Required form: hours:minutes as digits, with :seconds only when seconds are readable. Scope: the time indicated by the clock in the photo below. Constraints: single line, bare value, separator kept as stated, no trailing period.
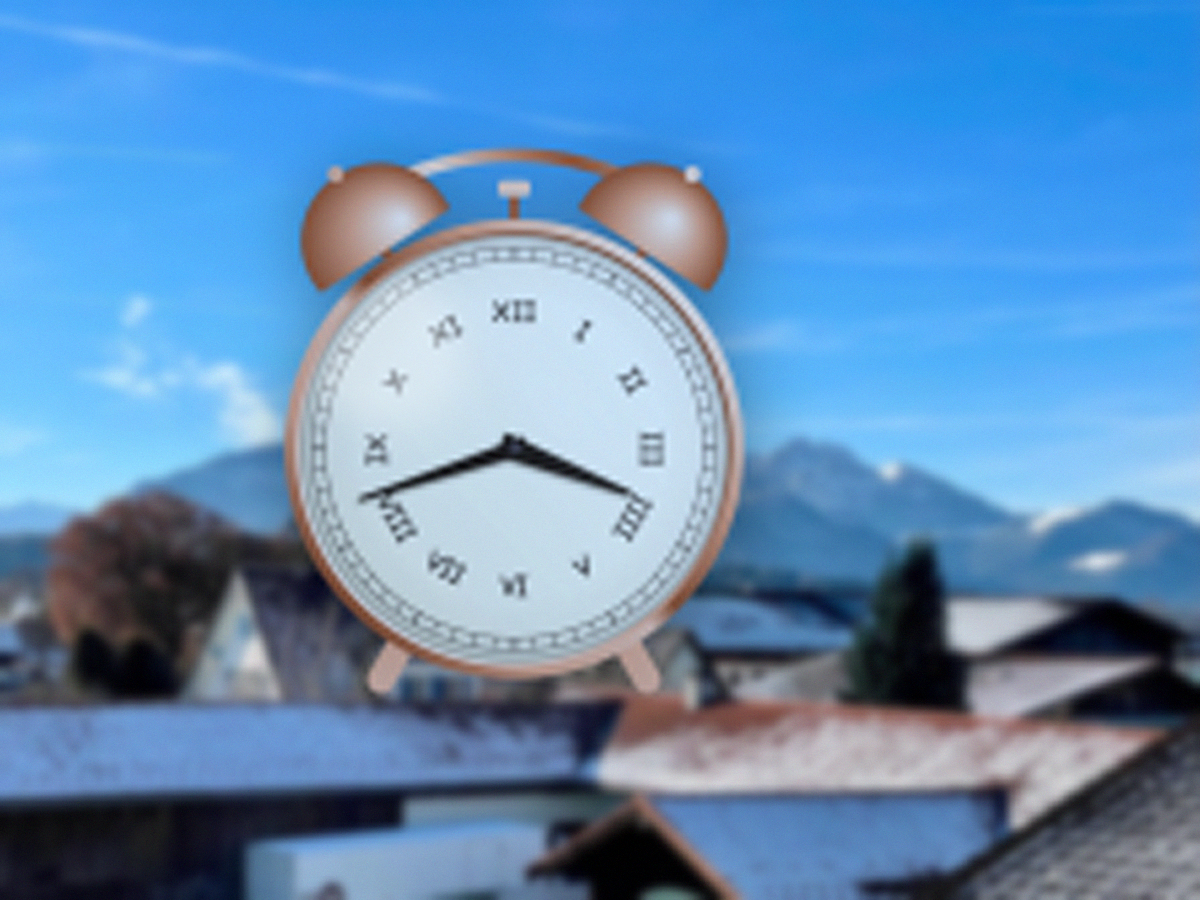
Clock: 3:42
